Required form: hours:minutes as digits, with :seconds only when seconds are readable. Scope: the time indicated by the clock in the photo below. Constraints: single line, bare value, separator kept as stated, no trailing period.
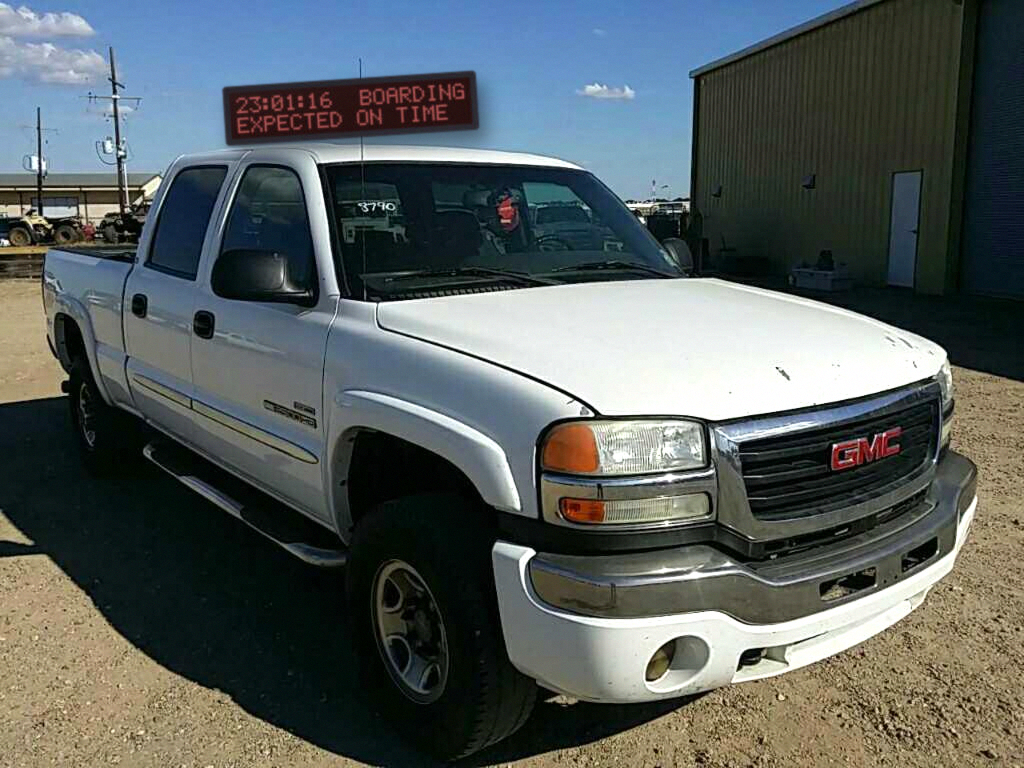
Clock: 23:01:16
